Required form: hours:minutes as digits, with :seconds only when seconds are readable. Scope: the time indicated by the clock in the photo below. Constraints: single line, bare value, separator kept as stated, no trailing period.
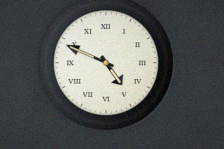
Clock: 4:49
